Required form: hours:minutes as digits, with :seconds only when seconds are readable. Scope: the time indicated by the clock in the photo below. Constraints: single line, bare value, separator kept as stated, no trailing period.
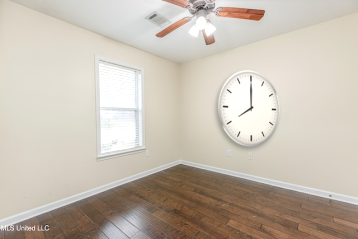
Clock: 8:00
